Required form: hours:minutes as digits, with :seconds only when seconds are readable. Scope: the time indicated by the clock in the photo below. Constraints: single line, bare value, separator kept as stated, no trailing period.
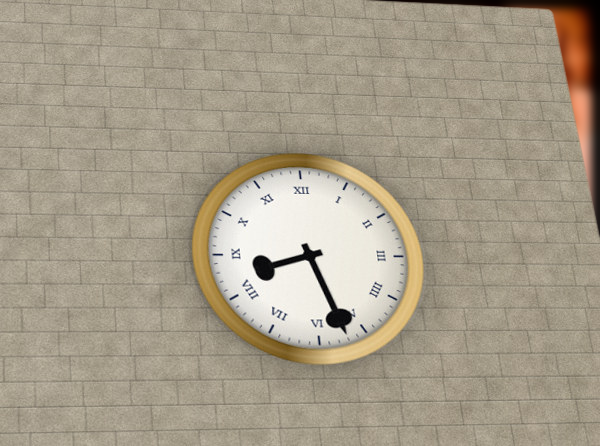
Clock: 8:27
